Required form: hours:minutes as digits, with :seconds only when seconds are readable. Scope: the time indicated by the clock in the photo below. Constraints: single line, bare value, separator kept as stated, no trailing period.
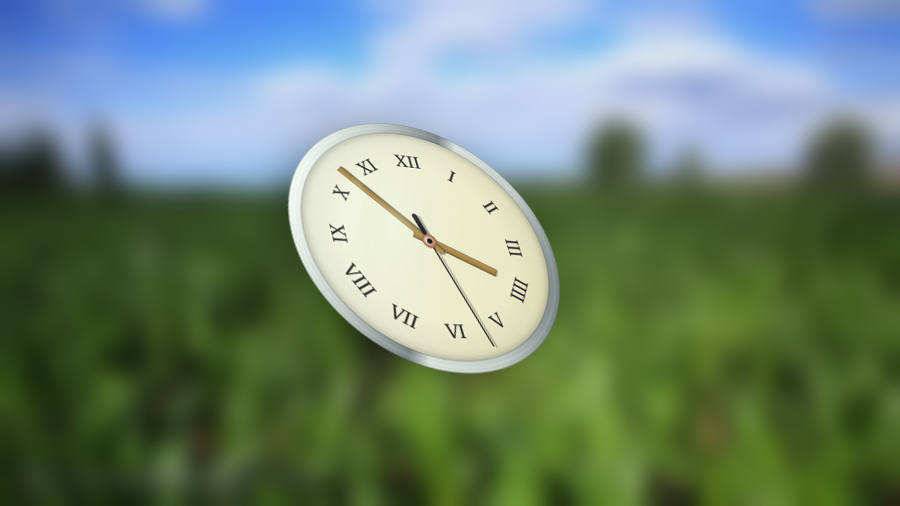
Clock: 3:52:27
